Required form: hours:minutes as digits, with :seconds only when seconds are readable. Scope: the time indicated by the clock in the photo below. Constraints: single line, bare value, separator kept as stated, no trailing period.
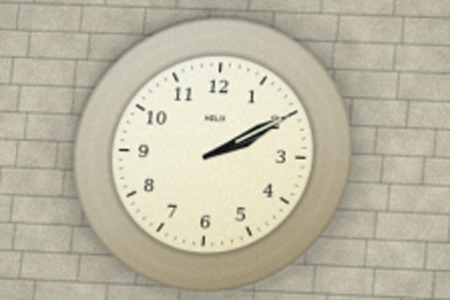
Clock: 2:10
